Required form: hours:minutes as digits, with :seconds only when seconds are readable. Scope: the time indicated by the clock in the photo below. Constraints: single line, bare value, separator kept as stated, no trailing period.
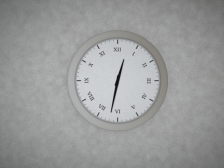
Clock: 12:32
